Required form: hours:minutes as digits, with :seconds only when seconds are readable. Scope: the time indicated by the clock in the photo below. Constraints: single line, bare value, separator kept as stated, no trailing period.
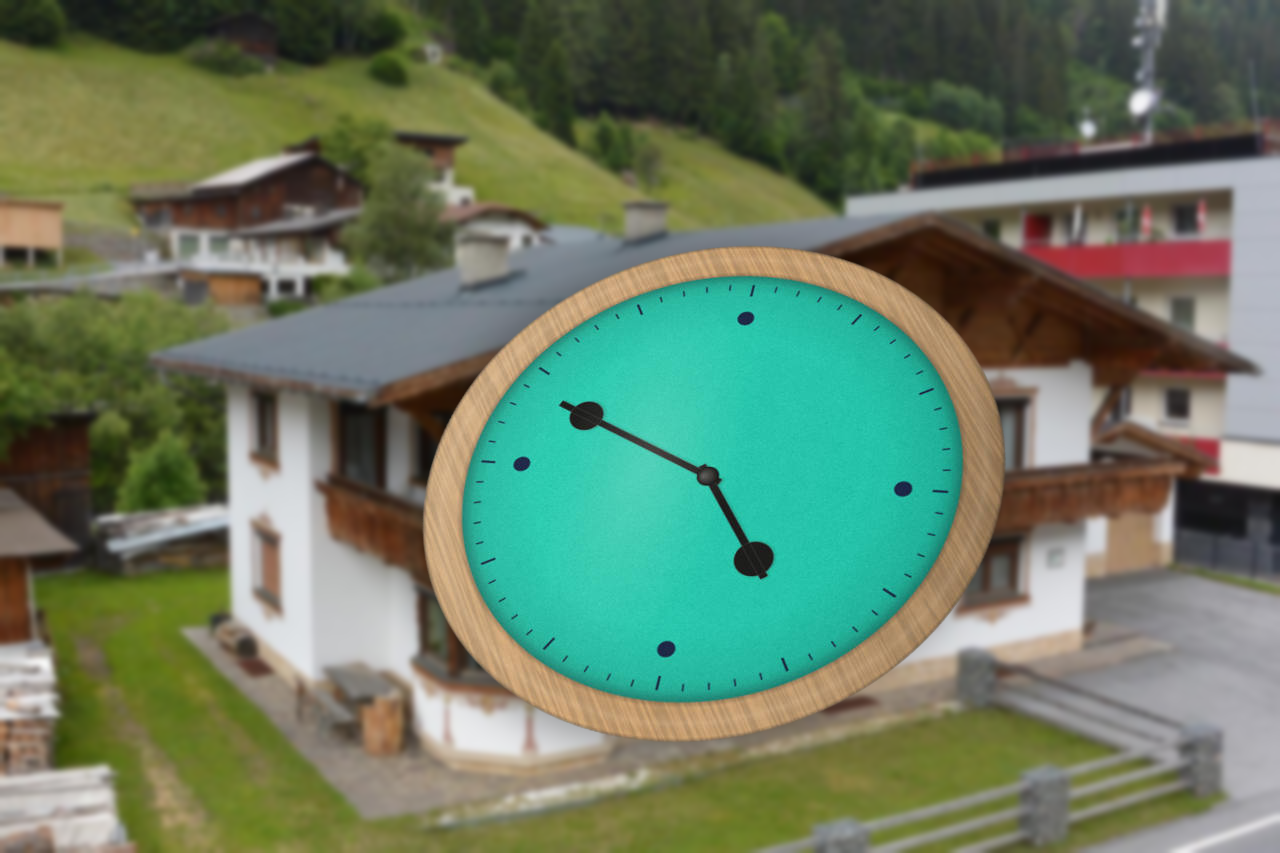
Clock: 4:49
